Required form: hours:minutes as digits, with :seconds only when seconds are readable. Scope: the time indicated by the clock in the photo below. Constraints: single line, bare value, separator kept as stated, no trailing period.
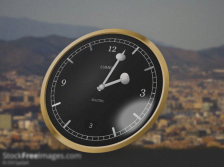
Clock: 2:03
